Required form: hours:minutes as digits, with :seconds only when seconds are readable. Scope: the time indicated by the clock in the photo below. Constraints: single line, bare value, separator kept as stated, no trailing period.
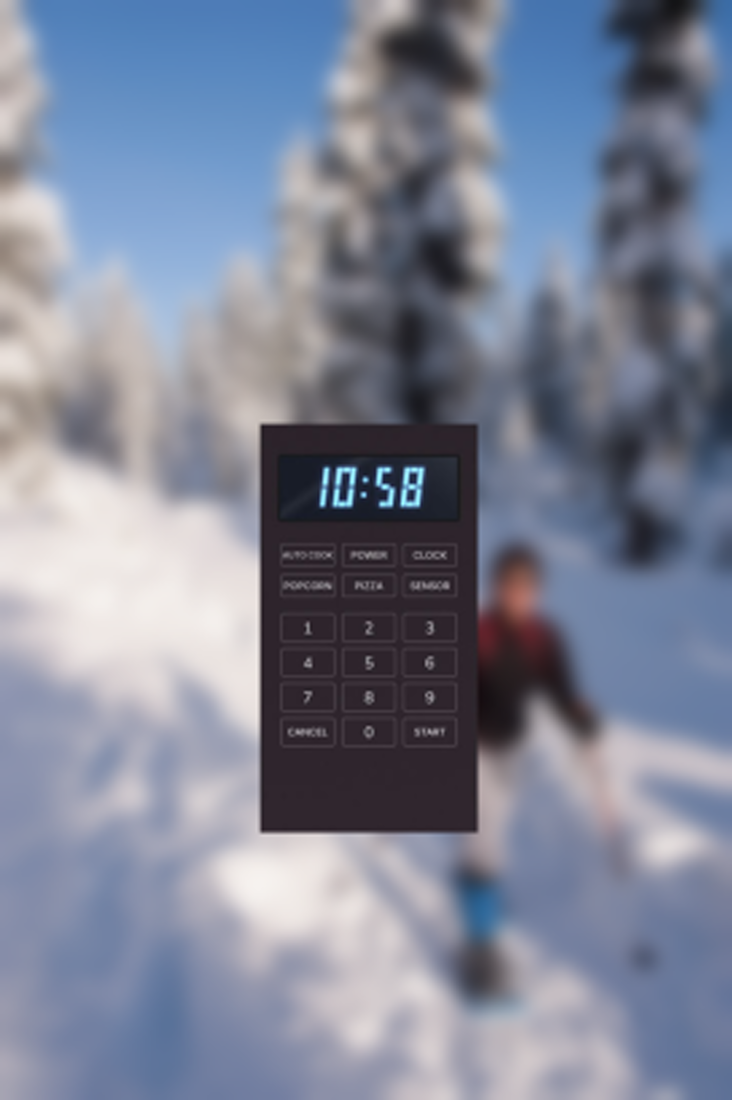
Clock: 10:58
